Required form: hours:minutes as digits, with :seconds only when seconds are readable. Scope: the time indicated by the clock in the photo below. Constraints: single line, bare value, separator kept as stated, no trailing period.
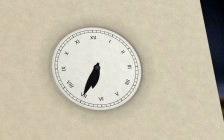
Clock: 6:35
